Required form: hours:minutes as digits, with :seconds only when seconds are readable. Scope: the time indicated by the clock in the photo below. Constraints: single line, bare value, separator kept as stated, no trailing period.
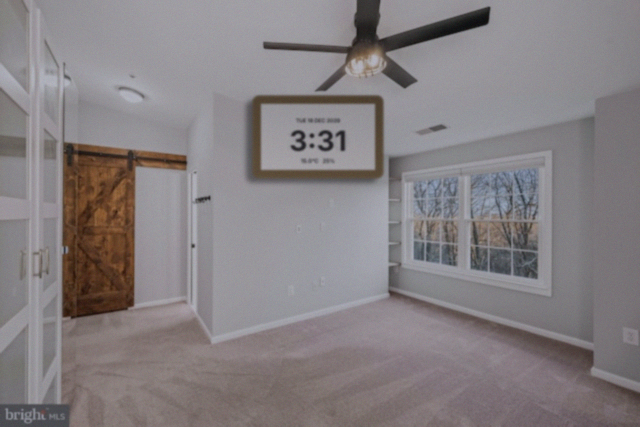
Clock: 3:31
